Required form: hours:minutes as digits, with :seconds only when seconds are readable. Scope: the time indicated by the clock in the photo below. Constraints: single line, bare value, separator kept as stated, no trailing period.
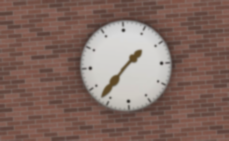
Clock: 1:37
